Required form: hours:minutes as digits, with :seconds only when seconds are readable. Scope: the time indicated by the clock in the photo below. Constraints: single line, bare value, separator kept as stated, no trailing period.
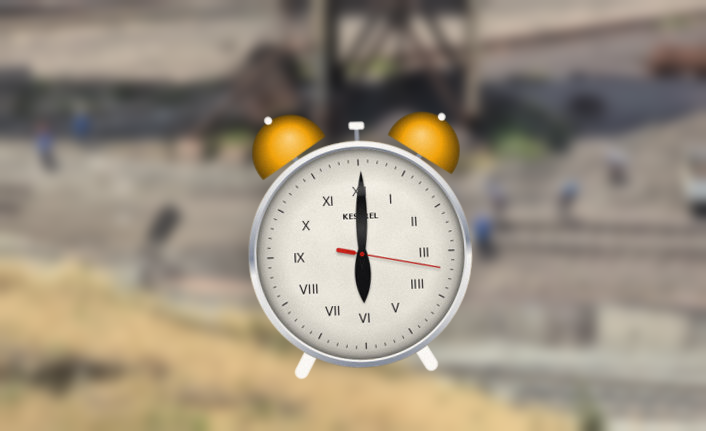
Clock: 6:00:17
